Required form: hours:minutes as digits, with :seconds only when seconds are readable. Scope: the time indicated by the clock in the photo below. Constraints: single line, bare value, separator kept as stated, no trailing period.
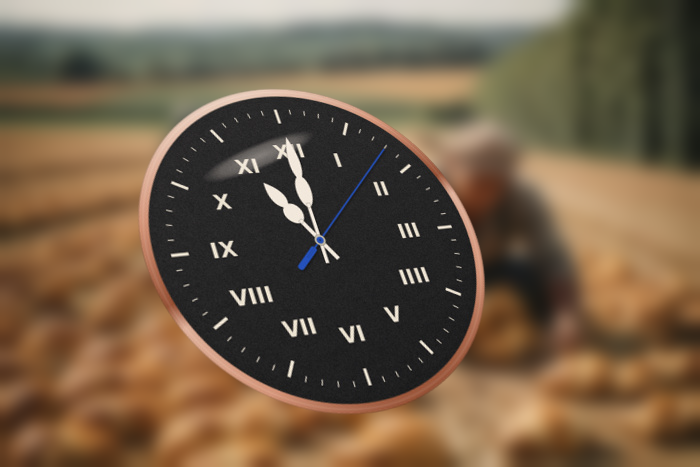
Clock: 11:00:08
